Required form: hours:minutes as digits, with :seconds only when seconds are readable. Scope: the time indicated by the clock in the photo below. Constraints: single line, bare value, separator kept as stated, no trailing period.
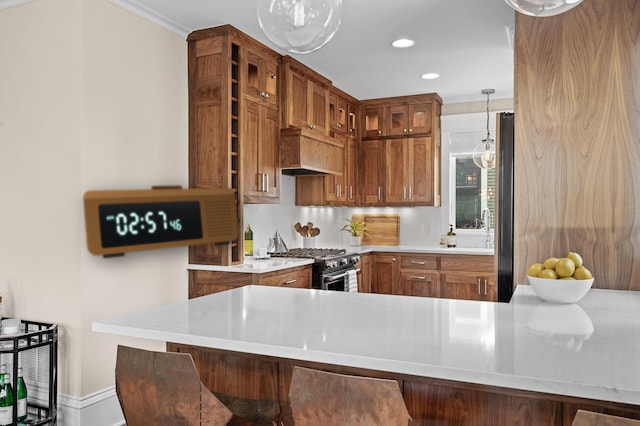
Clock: 2:57:46
